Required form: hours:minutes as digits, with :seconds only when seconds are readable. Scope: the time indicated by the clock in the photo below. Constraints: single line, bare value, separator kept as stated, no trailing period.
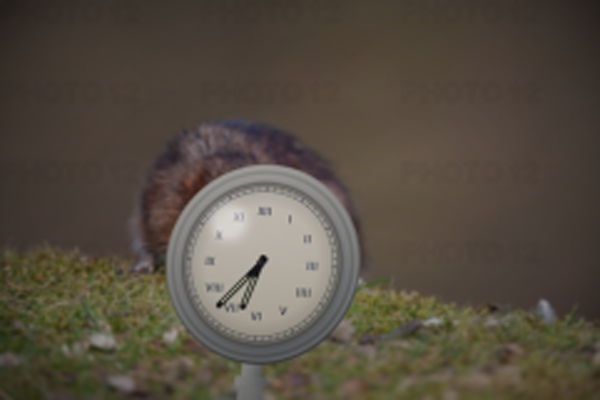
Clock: 6:37
